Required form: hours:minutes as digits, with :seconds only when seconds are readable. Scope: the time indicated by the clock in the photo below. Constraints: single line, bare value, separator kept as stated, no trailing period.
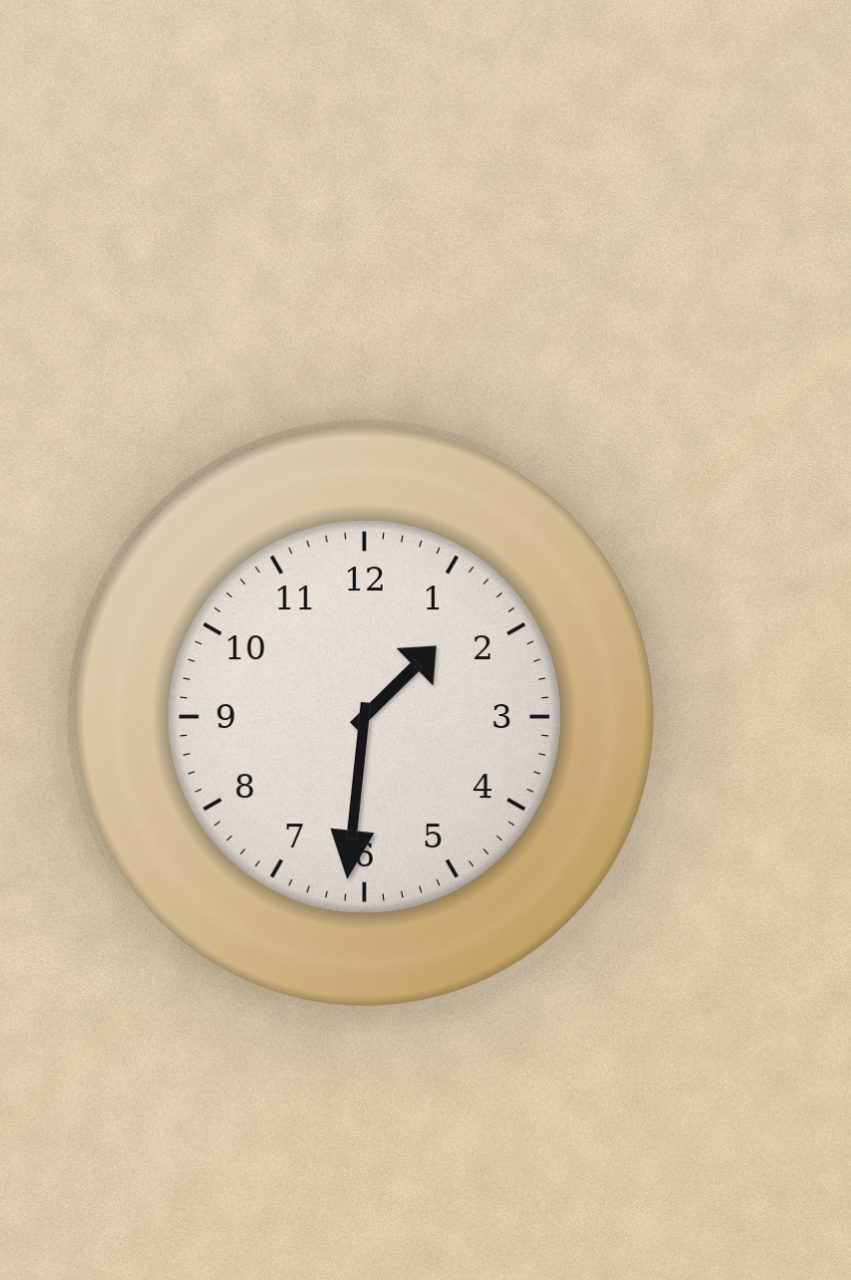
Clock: 1:31
